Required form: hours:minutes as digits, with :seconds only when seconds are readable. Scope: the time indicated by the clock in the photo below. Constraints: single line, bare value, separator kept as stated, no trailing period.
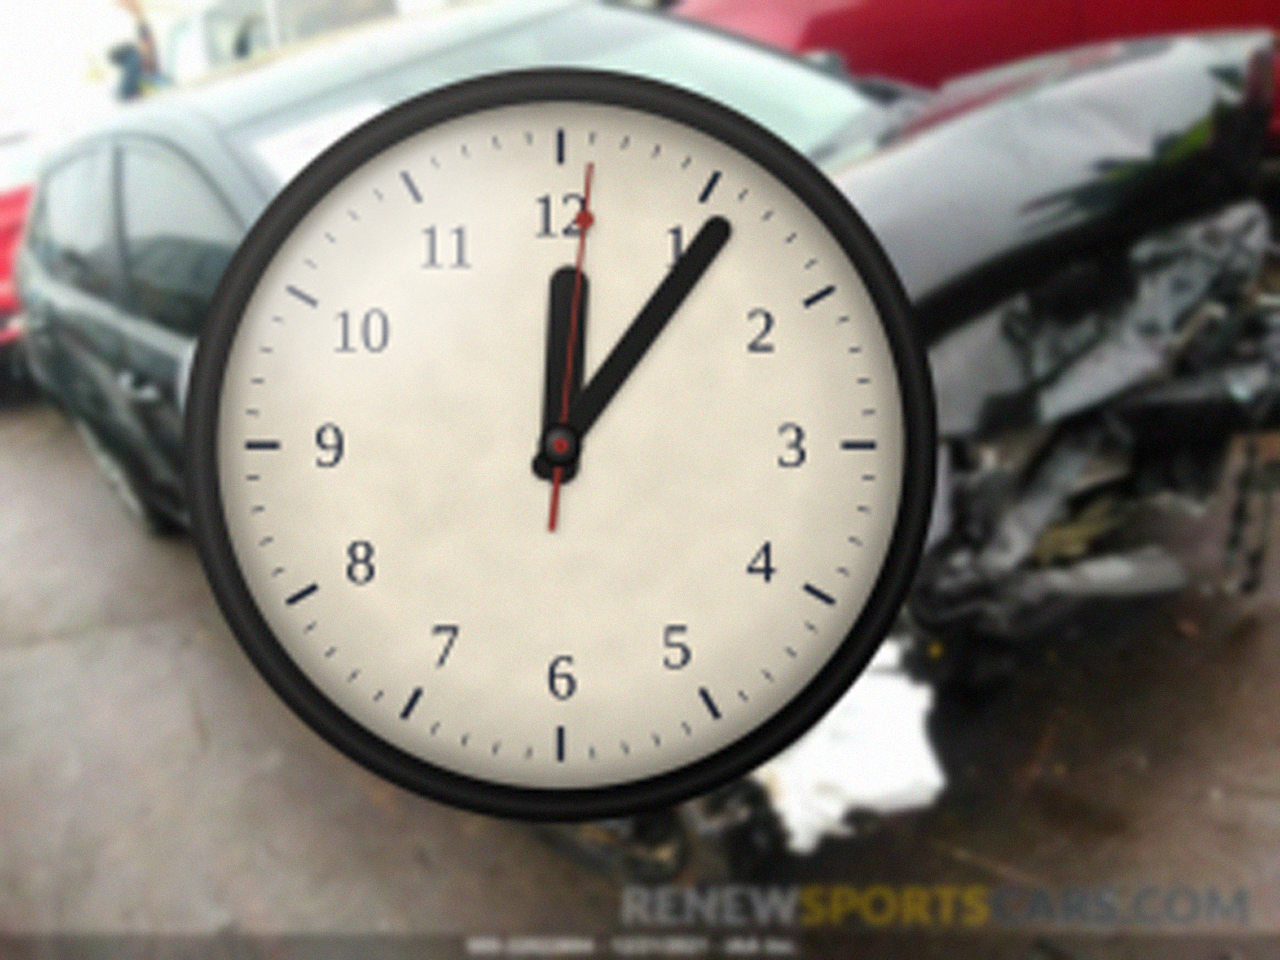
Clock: 12:06:01
